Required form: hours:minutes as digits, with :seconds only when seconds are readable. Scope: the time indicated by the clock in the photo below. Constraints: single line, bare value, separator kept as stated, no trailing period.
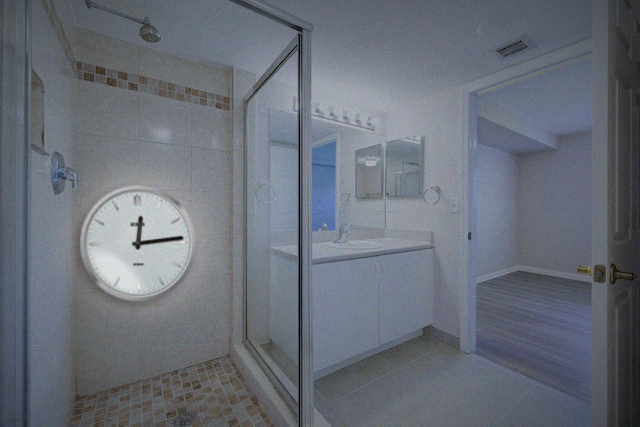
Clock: 12:14
